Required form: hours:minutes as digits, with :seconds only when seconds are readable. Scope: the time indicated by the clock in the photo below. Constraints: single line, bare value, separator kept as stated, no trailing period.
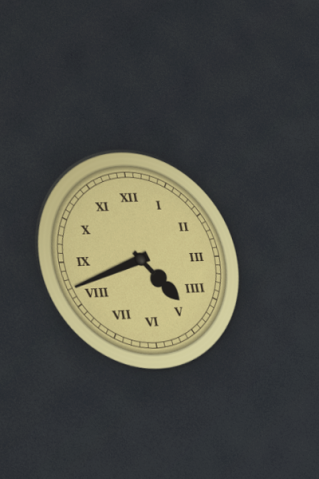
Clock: 4:42
